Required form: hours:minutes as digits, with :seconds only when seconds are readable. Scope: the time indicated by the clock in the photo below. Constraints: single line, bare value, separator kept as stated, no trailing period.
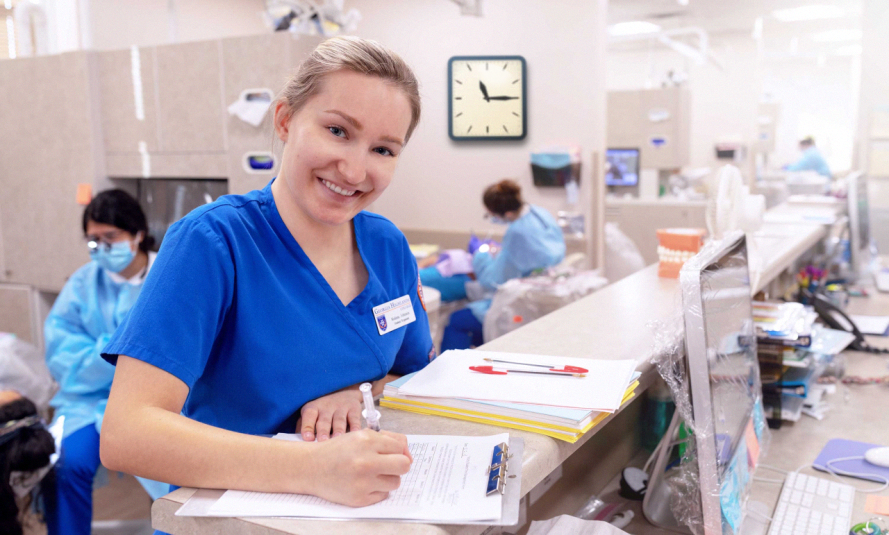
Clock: 11:15
